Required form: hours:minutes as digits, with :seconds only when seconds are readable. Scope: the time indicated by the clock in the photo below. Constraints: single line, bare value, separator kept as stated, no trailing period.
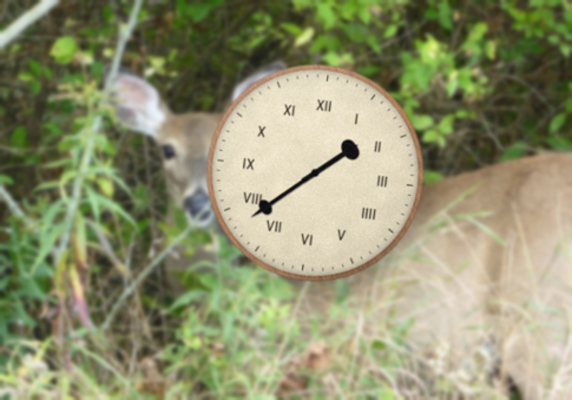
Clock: 1:38
